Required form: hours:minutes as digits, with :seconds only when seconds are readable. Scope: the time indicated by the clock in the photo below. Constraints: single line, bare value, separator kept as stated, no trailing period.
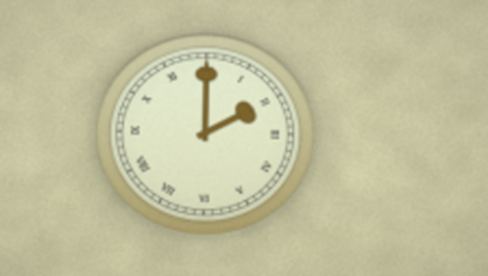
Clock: 2:00
